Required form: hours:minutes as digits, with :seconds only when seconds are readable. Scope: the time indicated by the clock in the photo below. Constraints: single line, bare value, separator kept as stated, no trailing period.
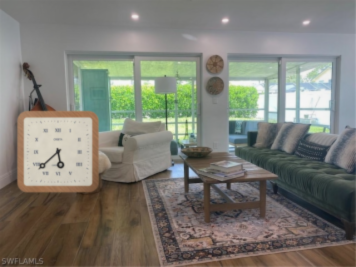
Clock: 5:38
